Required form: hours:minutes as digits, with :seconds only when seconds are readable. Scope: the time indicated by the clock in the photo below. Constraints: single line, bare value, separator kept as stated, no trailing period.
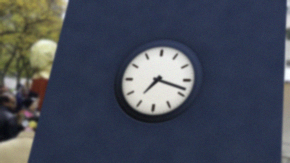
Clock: 7:18
